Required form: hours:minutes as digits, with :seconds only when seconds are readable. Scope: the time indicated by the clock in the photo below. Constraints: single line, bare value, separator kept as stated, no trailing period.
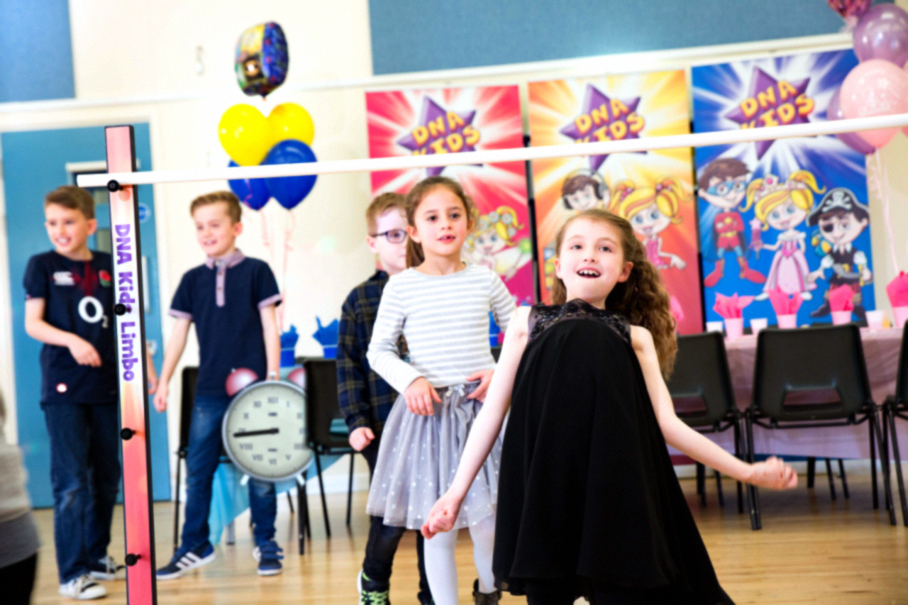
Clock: 8:44
